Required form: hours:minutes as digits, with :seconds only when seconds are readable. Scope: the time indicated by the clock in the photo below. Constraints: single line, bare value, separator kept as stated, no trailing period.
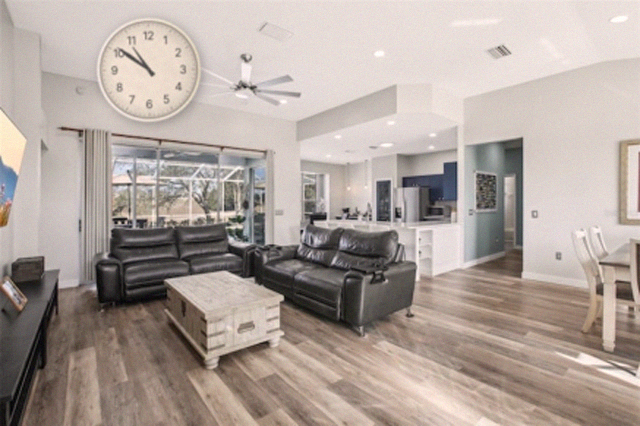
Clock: 10:51
